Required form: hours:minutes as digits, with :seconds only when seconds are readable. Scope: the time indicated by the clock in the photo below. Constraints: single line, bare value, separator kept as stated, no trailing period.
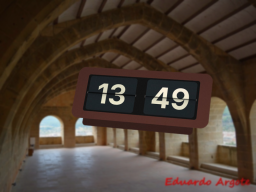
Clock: 13:49
